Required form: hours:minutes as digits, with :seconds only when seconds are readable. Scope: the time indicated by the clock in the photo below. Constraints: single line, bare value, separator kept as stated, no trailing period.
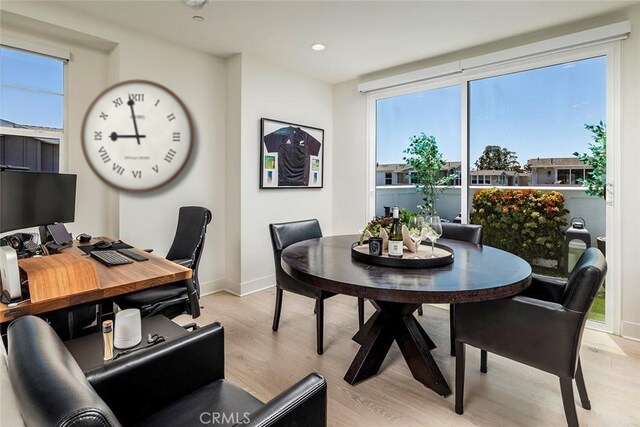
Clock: 8:58
